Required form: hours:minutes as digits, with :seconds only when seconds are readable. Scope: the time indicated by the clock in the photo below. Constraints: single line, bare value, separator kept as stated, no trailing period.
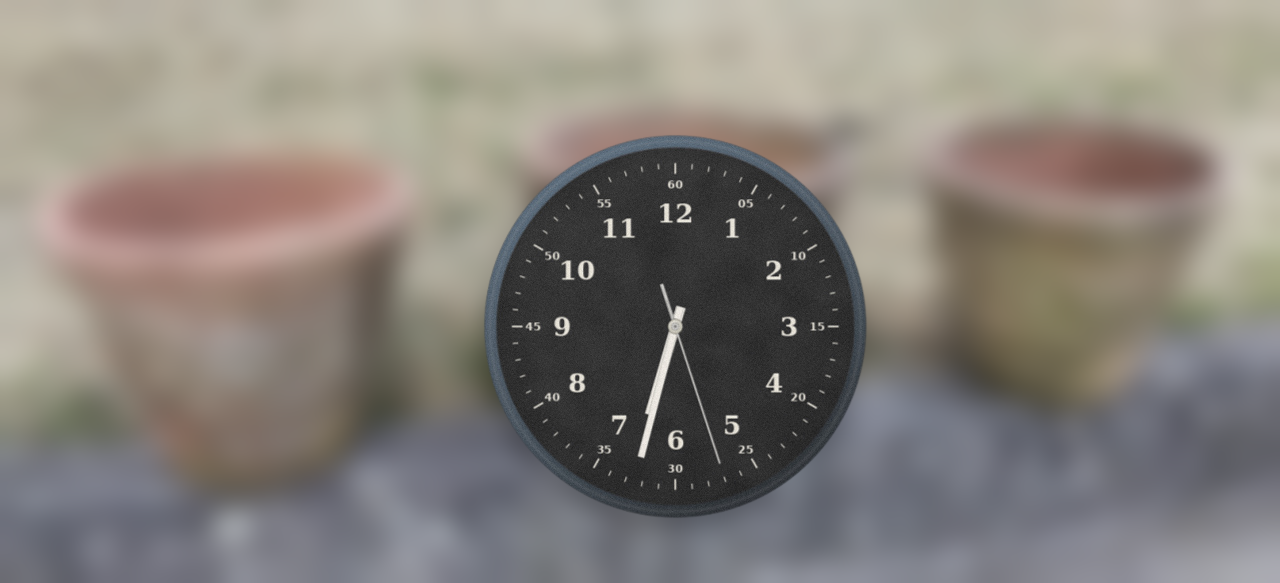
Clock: 6:32:27
